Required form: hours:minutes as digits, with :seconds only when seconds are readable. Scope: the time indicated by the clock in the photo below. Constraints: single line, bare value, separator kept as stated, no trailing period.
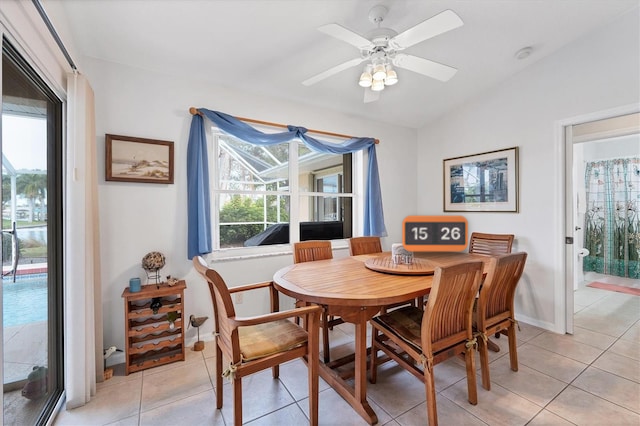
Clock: 15:26
